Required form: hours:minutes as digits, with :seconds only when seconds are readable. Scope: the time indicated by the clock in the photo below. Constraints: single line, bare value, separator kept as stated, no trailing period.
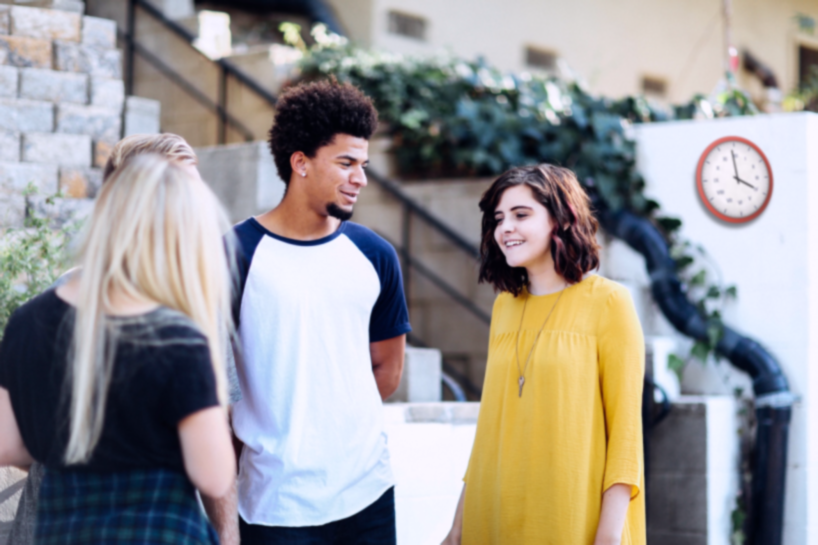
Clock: 3:59
